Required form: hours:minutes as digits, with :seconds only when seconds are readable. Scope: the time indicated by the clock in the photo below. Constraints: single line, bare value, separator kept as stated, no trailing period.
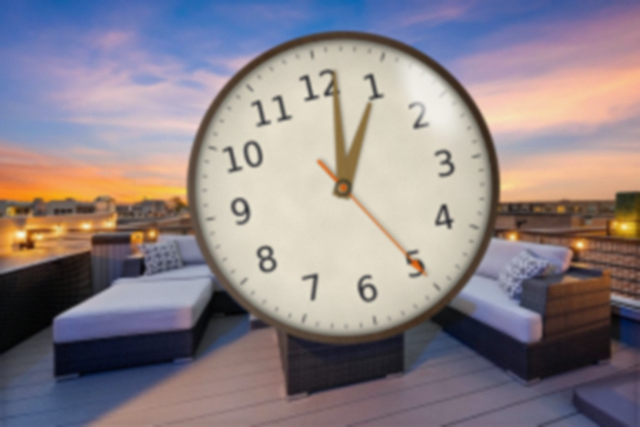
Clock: 1:01:25
